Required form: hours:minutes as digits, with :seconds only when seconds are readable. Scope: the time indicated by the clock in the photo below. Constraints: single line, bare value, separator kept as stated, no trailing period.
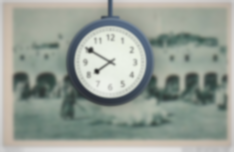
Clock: 7:50
